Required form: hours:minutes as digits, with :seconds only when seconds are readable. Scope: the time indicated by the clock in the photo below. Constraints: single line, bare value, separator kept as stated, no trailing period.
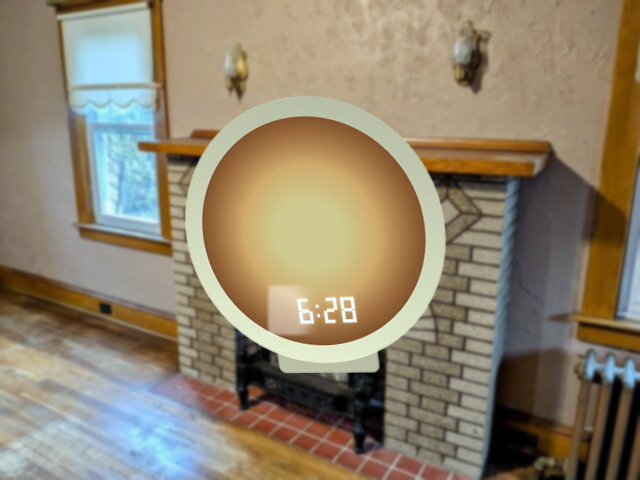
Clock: 6:28
